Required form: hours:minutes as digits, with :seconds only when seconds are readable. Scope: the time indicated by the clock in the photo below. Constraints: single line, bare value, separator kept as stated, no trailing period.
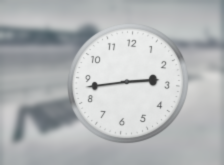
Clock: 2:43
